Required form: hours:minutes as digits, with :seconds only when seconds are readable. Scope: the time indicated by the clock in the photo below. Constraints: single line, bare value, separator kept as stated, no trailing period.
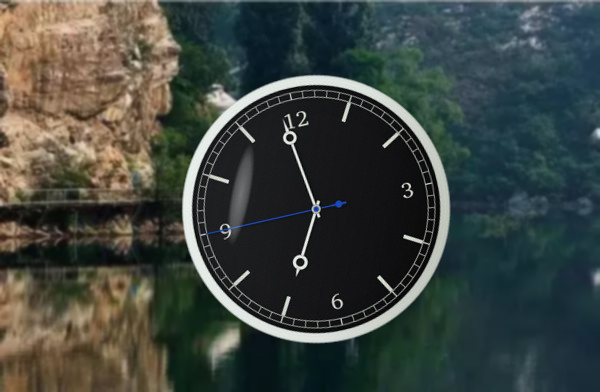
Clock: 6:58:45
